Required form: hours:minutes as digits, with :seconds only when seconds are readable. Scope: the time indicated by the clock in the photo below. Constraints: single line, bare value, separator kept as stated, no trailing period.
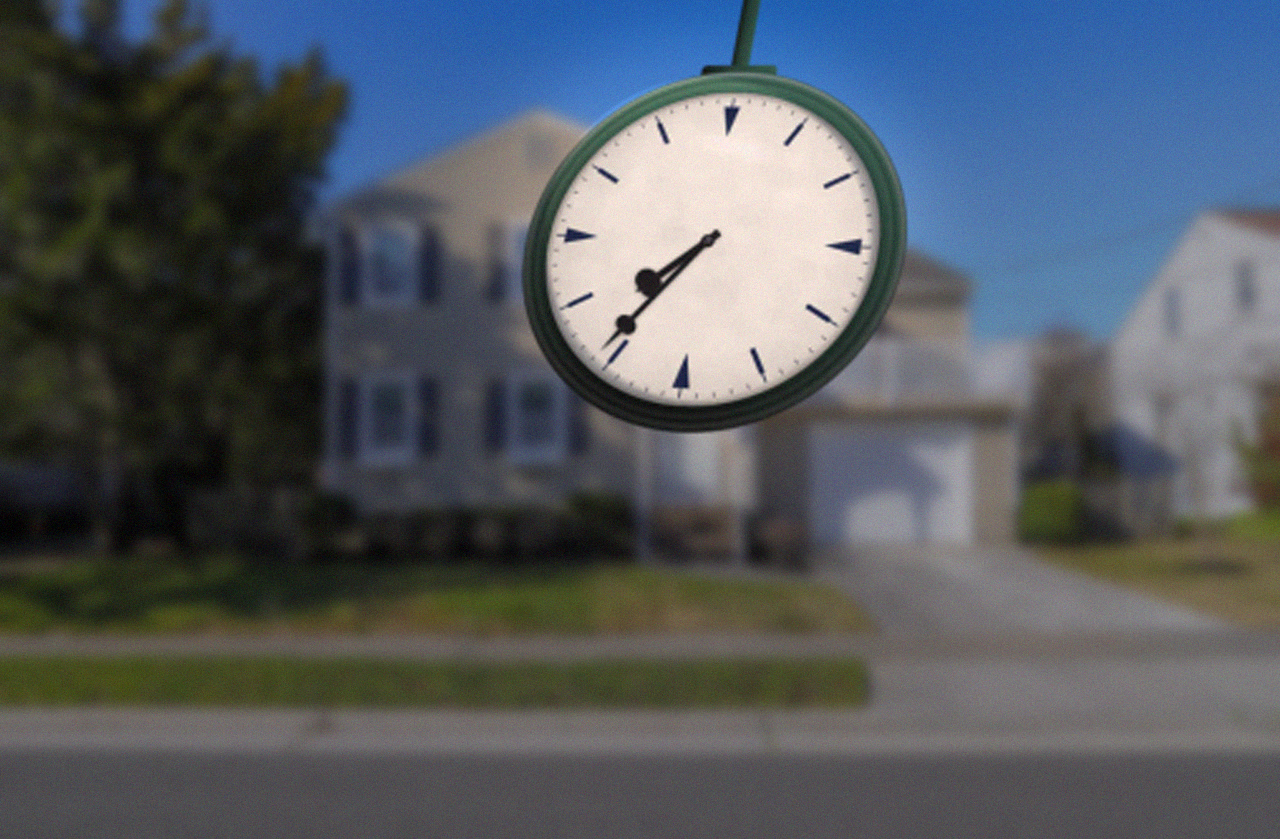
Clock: 7:36
